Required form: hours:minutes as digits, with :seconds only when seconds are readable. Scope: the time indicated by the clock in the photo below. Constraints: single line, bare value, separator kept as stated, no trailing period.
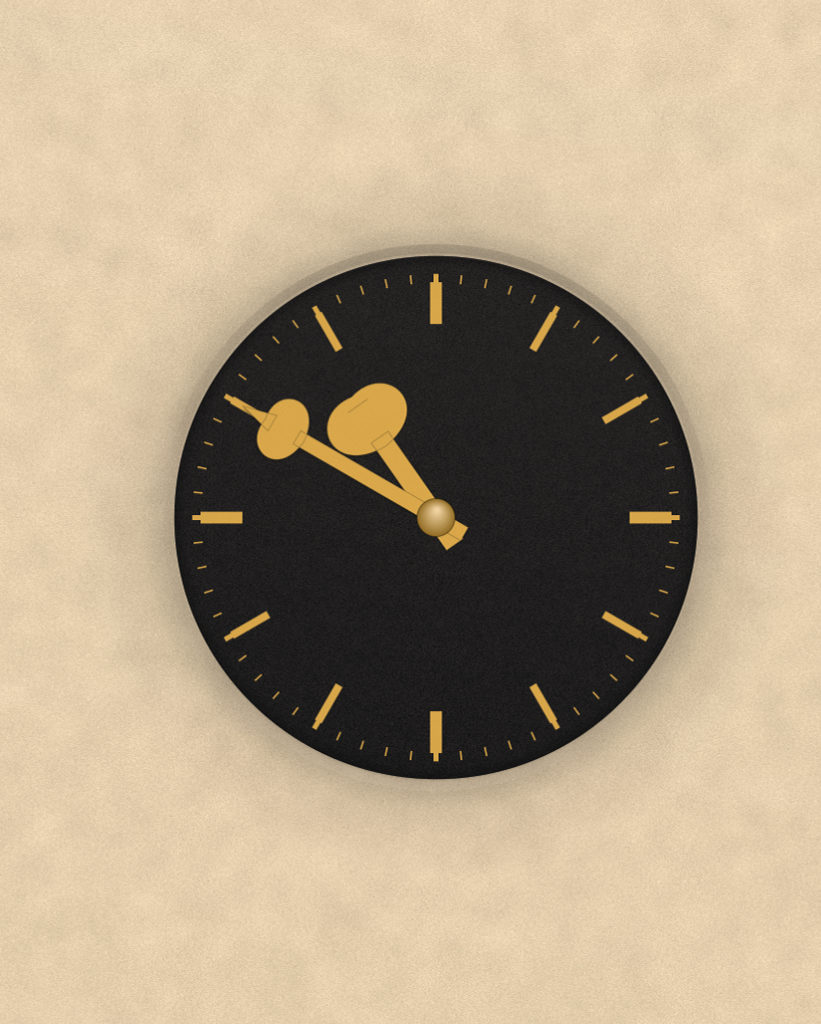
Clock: 10:50
